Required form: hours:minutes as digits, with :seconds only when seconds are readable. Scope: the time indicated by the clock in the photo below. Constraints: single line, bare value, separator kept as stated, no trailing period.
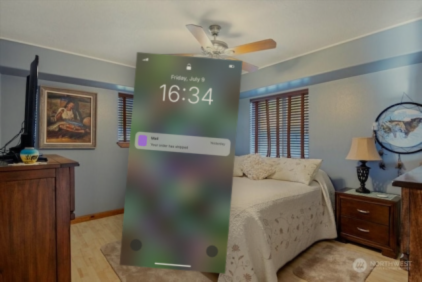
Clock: 16:34
